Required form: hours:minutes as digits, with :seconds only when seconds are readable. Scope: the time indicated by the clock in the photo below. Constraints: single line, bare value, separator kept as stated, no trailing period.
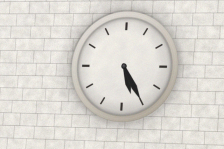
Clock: 5:25
